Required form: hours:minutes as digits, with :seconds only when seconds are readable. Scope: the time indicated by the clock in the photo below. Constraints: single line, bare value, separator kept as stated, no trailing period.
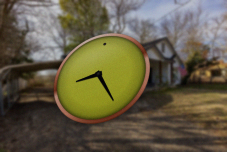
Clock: 8:24
